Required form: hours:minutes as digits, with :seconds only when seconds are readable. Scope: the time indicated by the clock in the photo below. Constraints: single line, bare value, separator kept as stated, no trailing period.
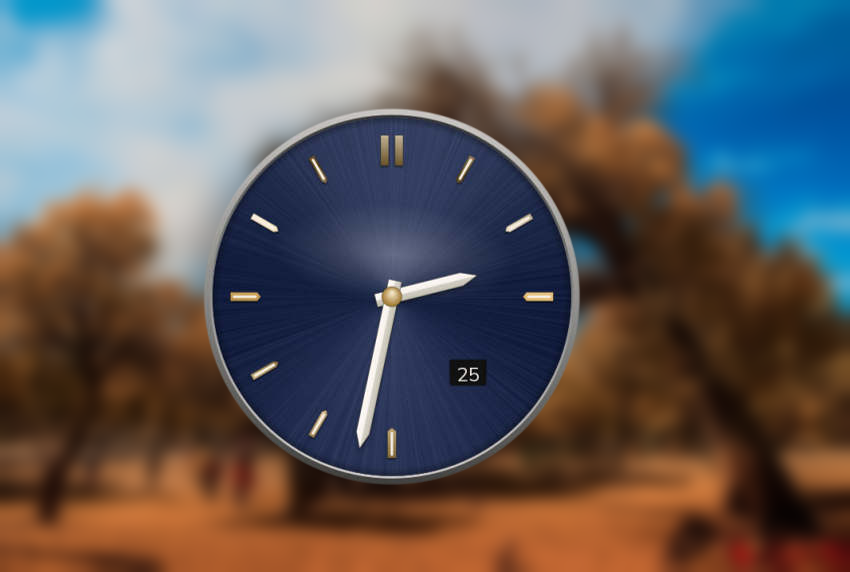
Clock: 2:32
